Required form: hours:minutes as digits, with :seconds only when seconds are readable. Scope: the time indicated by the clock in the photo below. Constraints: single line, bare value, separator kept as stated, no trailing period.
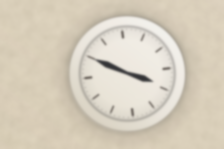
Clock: 3:50
